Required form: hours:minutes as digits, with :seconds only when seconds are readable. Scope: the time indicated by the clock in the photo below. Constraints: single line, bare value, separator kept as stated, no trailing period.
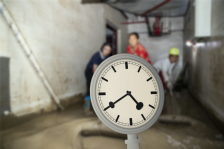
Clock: 4:40
